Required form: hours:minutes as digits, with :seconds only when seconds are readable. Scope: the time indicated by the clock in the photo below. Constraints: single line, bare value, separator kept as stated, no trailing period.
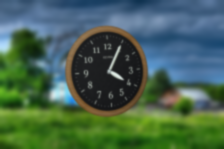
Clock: 4:05
